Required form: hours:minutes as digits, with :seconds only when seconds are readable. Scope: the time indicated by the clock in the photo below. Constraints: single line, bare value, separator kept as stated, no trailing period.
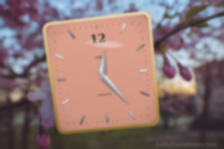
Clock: 12:24
